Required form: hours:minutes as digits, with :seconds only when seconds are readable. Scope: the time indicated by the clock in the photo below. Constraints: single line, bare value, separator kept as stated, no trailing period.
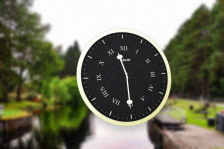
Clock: 11:30
